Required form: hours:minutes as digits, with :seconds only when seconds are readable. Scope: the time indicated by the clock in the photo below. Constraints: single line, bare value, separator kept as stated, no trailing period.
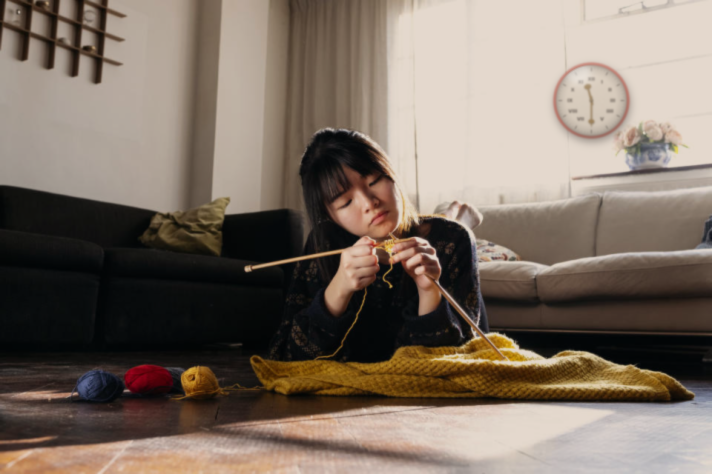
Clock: 11:30
